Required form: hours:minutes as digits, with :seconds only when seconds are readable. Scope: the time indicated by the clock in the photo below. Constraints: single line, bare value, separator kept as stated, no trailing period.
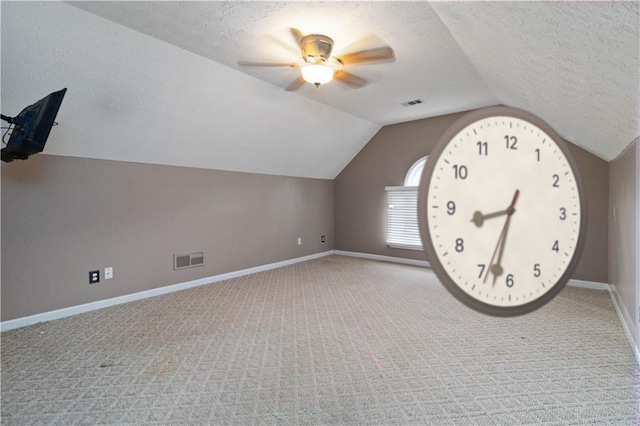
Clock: 8:32:34
